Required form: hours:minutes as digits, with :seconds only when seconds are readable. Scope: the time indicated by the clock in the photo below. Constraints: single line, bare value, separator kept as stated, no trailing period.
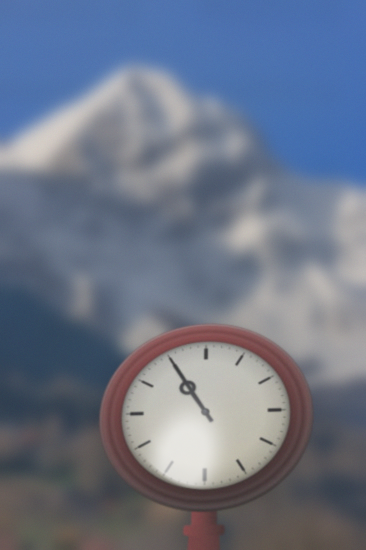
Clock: 10:55
